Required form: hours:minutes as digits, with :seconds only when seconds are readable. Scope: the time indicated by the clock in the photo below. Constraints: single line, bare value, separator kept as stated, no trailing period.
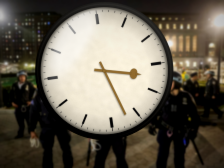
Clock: 3:27
